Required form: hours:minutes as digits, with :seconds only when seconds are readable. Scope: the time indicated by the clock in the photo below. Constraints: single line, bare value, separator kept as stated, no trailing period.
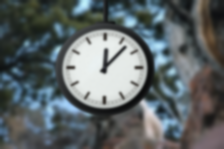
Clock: 12:07
